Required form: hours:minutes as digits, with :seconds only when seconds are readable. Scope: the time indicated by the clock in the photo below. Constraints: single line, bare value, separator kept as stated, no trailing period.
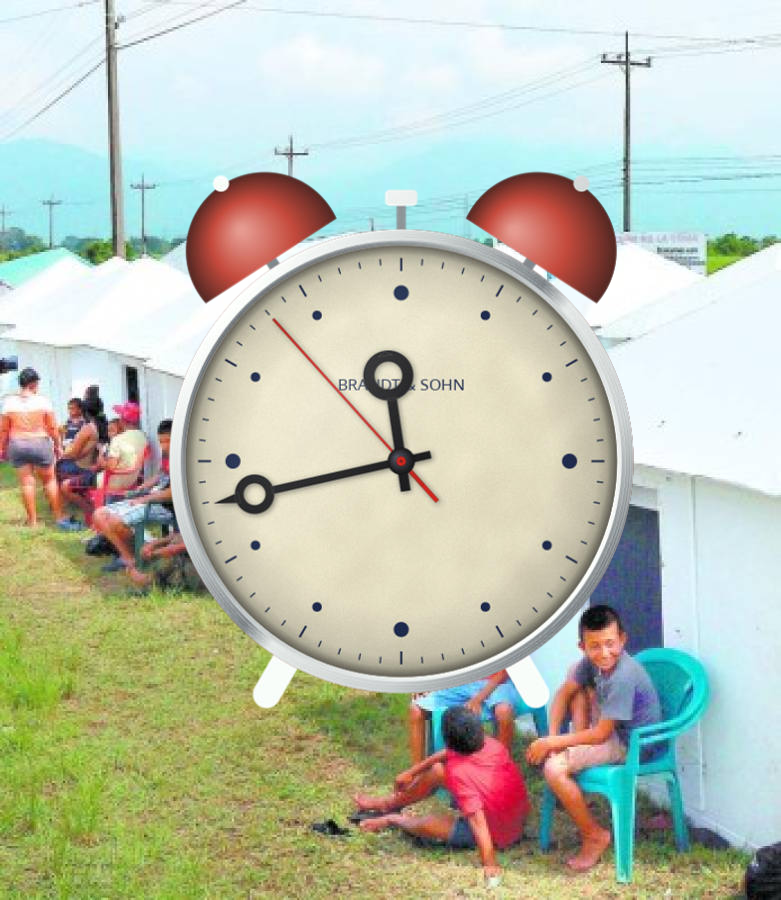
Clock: 11:42:53
